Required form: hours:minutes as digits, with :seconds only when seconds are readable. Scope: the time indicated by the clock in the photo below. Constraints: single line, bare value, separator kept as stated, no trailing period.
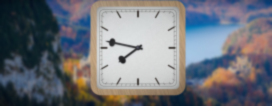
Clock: 7:47
